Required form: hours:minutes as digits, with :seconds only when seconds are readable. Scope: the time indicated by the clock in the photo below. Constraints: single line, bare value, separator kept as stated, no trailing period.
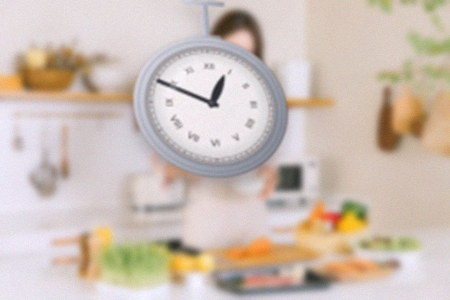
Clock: 12:49
